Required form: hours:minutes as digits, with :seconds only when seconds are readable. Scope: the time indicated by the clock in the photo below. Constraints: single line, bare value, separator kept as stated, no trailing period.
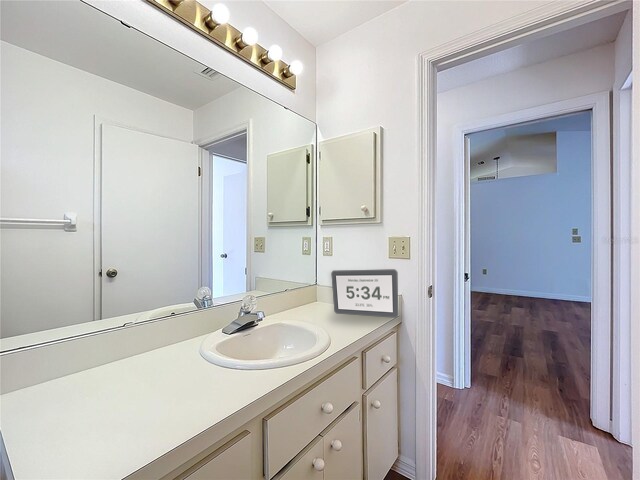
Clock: 5:34
